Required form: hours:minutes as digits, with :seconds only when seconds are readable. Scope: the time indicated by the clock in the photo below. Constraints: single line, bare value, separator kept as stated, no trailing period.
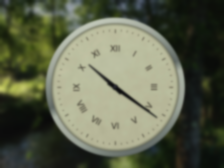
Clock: 10:21
